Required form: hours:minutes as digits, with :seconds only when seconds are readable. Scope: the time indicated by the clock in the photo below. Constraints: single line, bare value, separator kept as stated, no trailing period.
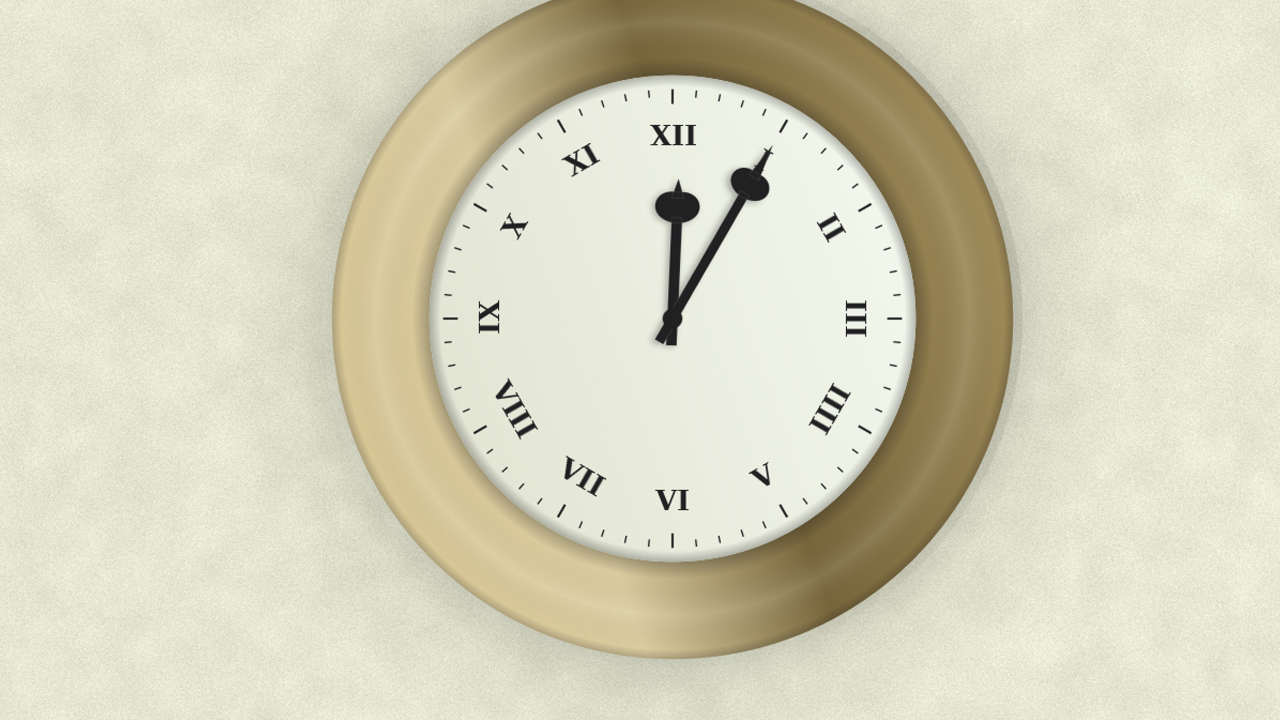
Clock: 12:05
